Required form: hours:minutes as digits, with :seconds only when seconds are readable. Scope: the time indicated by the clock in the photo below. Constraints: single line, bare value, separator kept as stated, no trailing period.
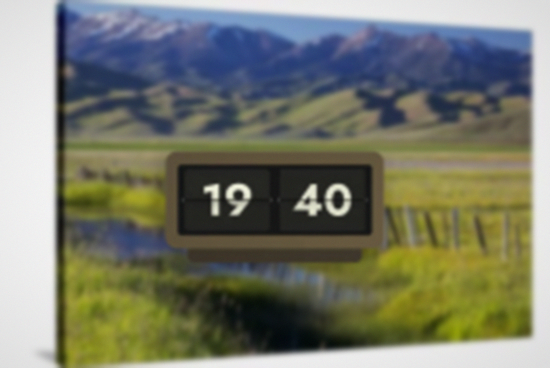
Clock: 19:40
